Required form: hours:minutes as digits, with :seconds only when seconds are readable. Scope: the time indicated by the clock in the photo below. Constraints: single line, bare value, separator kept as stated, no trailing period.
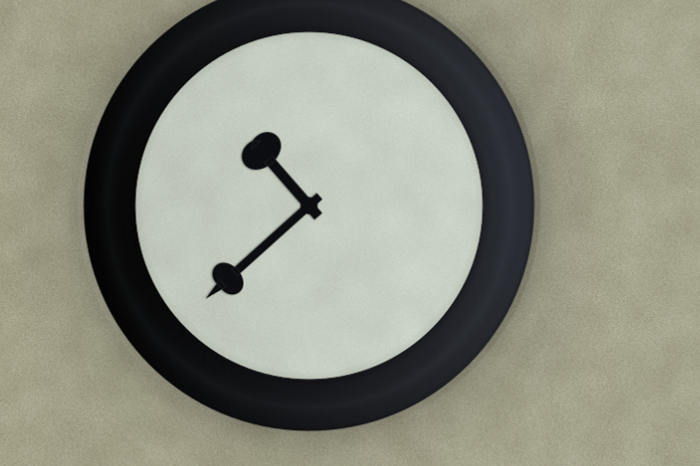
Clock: 10:38
